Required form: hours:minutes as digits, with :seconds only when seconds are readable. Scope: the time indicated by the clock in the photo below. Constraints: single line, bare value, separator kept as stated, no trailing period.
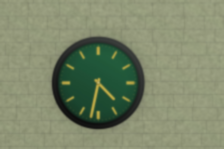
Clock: 4:32
